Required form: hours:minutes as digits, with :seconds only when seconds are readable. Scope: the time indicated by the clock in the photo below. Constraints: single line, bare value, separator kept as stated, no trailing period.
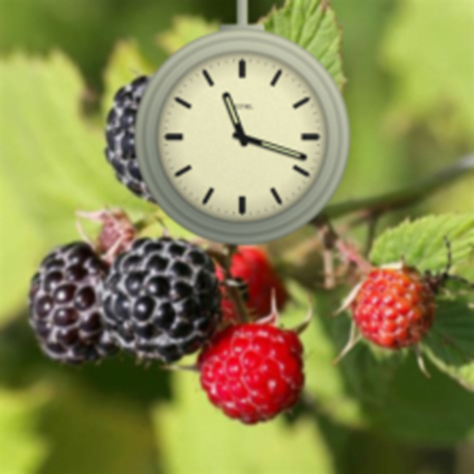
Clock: 11:18
